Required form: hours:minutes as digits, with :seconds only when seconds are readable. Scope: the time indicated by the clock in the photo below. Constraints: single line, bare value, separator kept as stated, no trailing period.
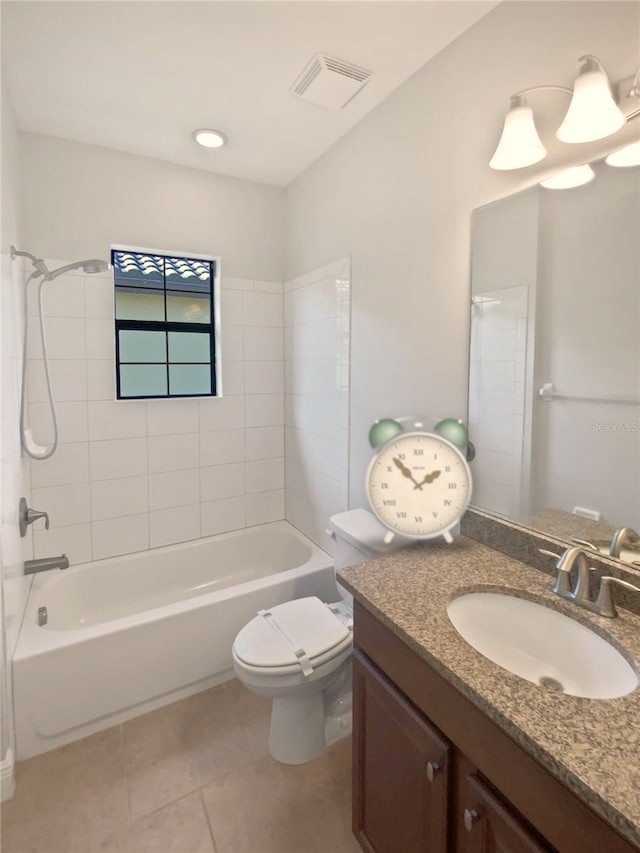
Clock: 1:53
